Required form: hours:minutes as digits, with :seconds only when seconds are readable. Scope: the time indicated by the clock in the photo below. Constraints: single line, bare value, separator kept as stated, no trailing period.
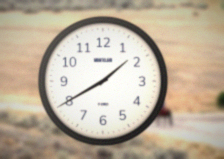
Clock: 1:40
